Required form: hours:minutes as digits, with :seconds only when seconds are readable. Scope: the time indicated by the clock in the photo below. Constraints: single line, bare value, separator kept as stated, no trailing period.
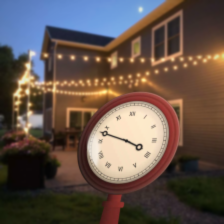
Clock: 3:48
